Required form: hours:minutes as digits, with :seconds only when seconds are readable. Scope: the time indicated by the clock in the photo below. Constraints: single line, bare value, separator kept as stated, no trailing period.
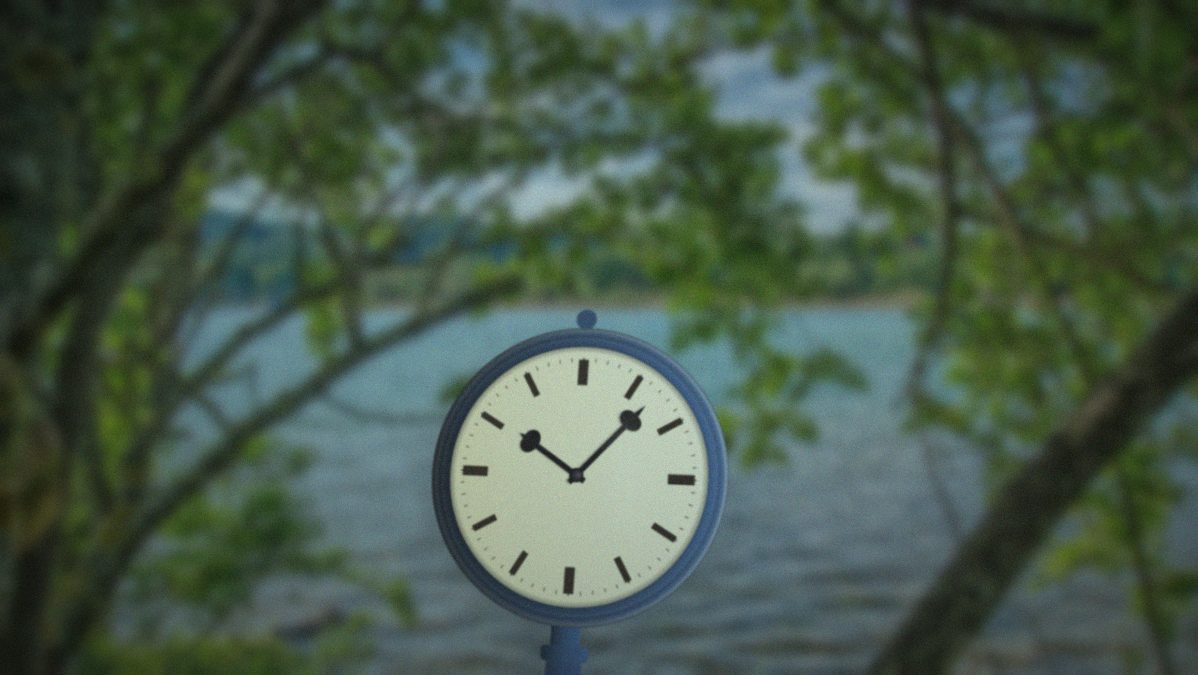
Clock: 10:07
